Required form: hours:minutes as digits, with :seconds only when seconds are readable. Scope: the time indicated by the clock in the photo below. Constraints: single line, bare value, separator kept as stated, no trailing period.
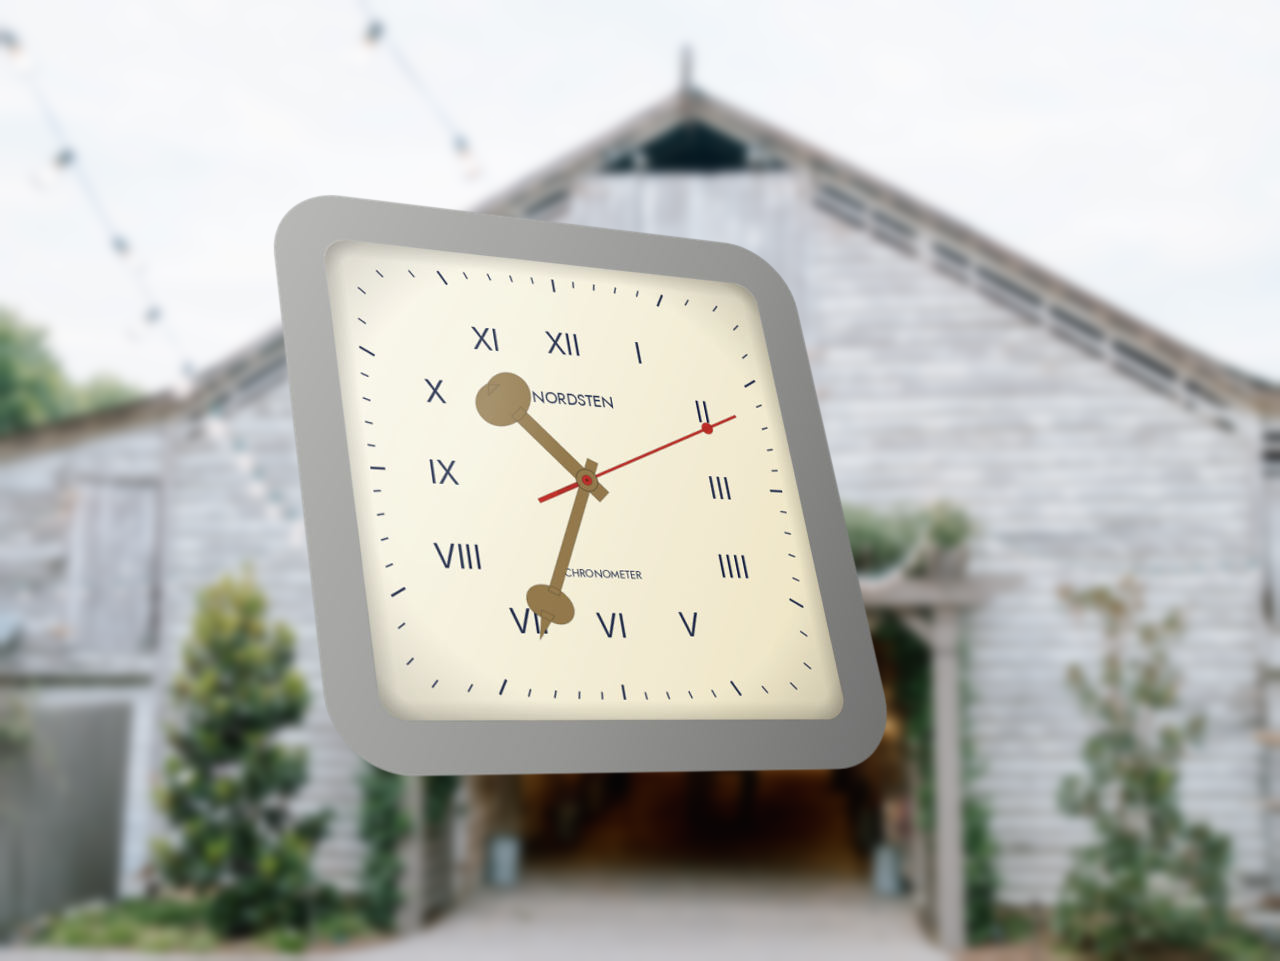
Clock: 10:34:11
